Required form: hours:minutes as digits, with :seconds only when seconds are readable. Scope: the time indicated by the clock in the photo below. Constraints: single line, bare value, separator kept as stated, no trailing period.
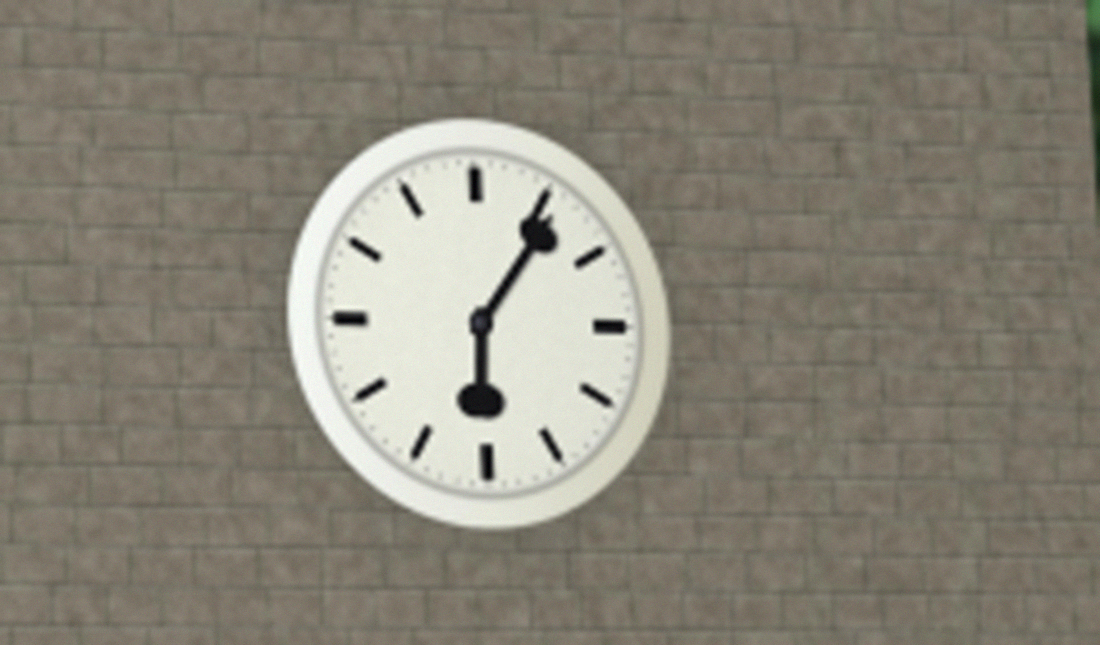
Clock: 6:06
